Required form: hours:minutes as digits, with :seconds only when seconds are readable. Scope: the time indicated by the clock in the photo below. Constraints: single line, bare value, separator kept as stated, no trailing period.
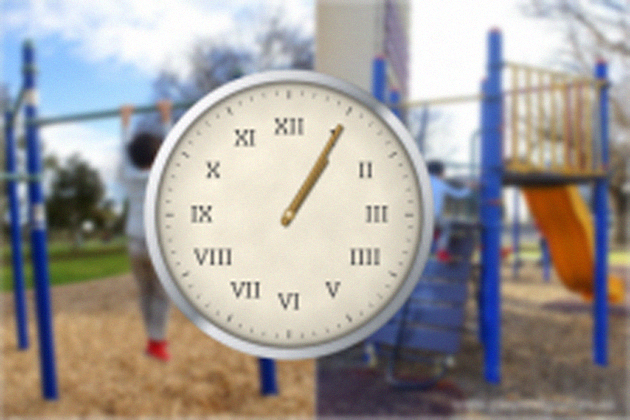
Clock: 1:05
